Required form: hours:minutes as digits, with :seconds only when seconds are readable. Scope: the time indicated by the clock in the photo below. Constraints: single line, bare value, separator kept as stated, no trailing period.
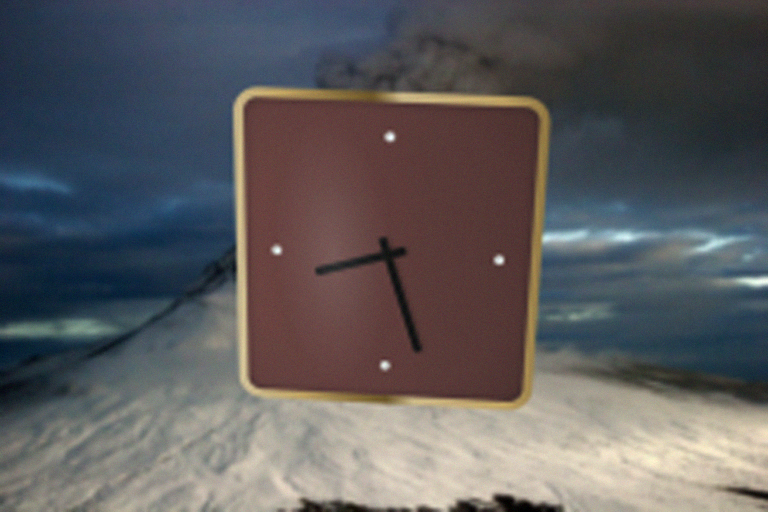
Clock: 8:27
